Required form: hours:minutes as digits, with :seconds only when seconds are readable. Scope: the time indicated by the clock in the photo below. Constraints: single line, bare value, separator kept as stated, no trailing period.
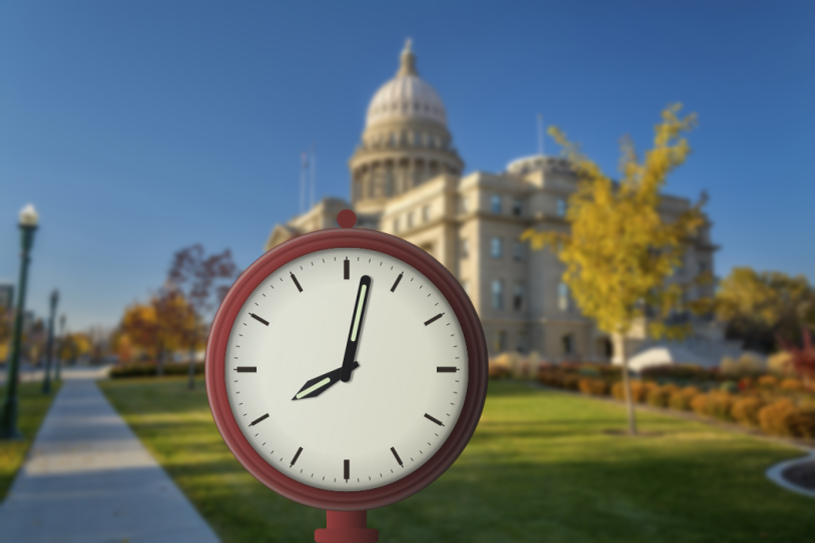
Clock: 8:02
